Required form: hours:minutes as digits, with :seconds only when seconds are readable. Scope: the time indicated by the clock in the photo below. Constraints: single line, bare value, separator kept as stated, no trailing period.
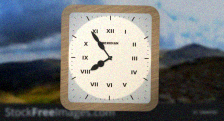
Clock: 7:54
